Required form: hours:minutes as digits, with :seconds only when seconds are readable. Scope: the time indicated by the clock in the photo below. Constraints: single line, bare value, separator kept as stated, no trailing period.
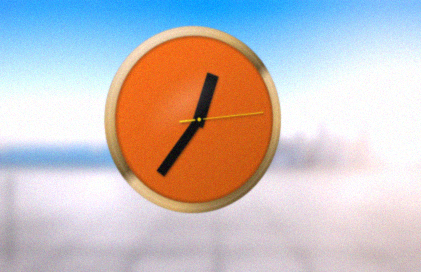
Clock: 12:36:14
